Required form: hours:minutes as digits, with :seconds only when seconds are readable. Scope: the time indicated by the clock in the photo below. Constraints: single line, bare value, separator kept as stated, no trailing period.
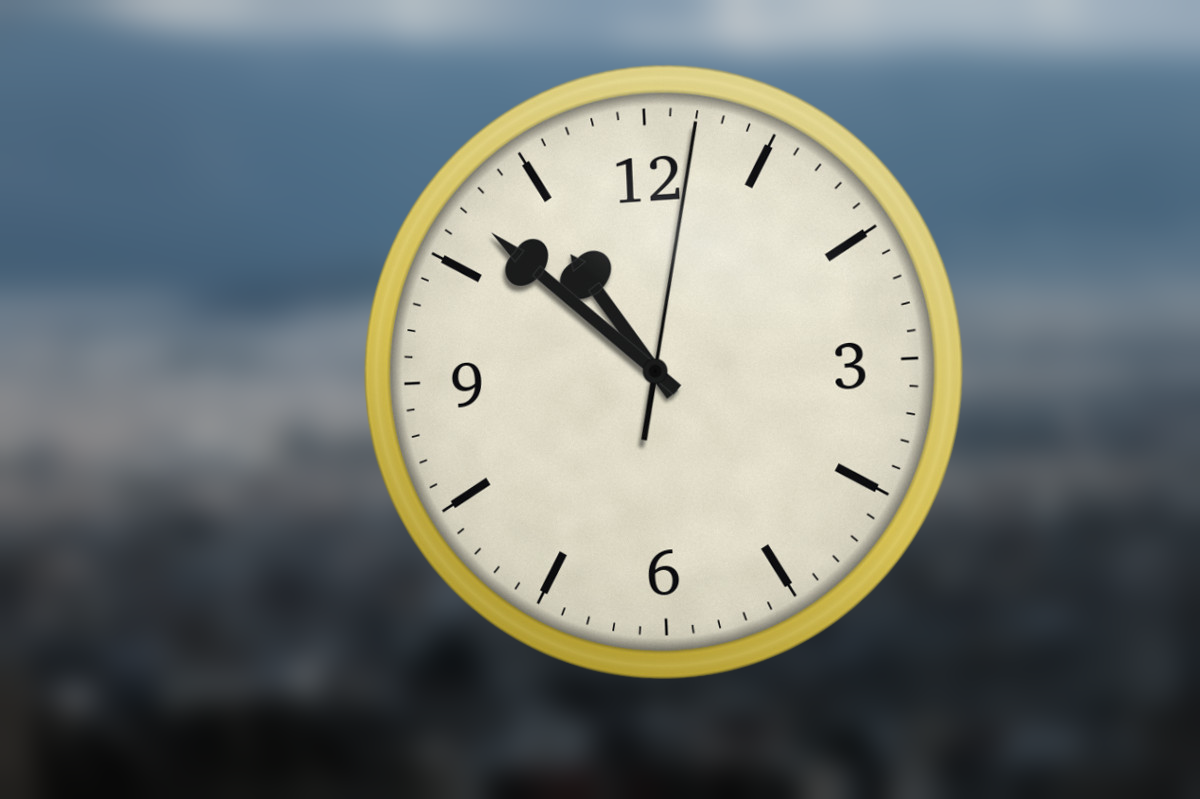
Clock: 10:52:02
